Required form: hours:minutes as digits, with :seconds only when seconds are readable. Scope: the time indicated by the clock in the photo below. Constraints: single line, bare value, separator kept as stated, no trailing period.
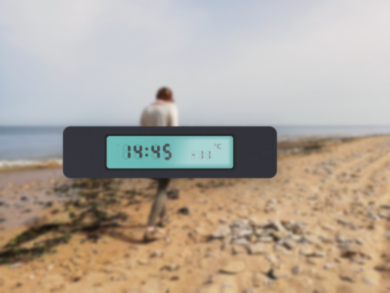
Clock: 14:45
